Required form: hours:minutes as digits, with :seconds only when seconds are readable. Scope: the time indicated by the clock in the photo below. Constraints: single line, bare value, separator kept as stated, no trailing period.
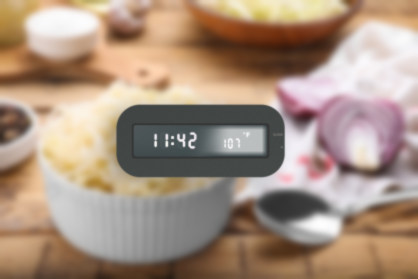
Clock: 11:42
